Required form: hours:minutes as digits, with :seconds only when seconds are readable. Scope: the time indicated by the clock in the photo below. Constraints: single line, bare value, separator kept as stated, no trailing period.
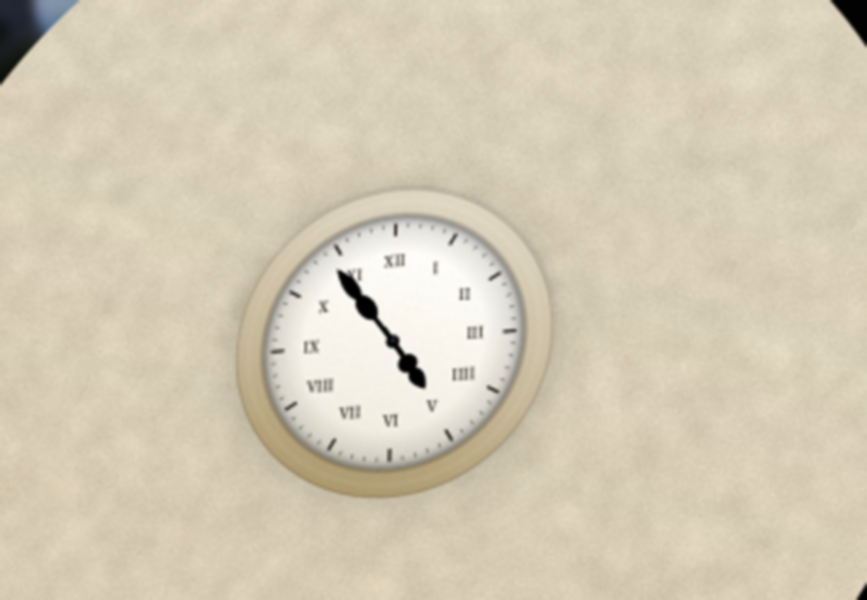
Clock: 4:54
